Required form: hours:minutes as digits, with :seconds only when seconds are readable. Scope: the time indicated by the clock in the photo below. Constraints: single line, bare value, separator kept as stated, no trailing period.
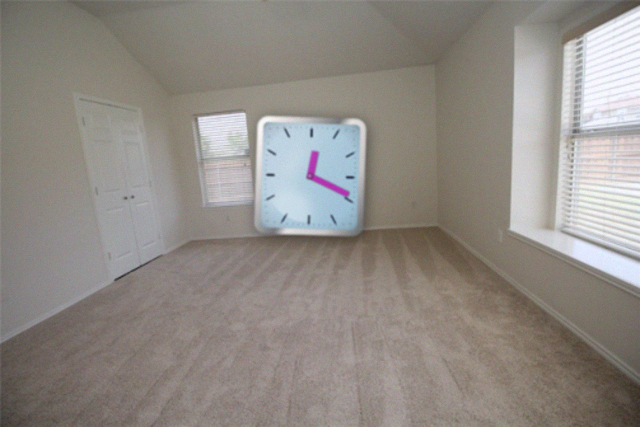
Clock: 12:19
